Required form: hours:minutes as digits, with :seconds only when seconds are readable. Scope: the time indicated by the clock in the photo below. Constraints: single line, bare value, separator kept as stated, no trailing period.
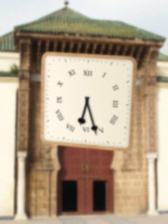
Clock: 6:27
